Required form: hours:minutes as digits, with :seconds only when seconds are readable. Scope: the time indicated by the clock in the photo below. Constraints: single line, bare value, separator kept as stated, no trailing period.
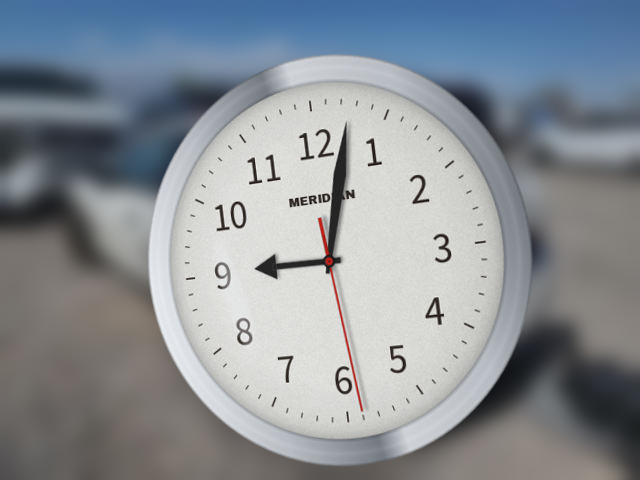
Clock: 9:02:29
